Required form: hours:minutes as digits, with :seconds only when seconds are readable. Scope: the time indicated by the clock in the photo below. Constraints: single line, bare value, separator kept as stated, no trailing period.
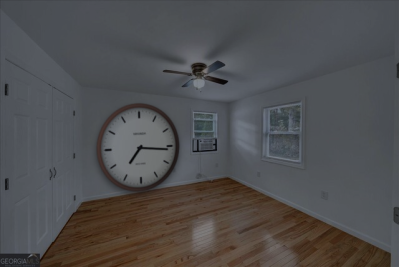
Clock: 7:16
